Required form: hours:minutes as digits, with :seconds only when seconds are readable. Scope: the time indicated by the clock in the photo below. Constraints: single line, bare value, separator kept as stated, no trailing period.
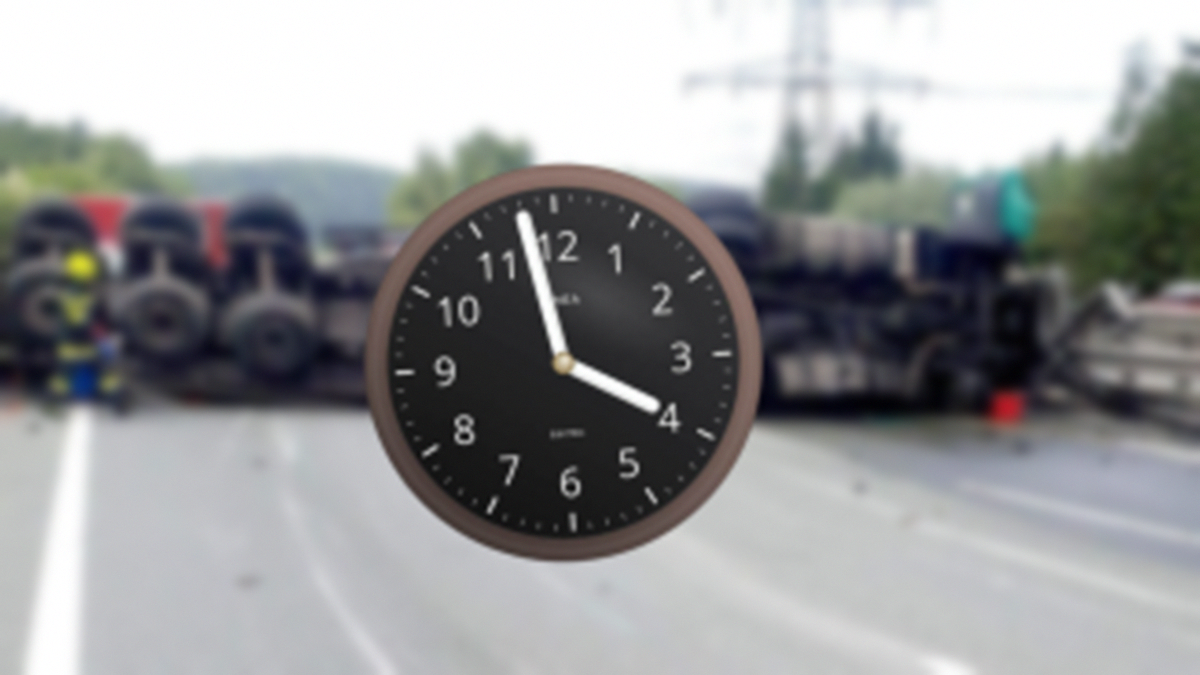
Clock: 3:58
